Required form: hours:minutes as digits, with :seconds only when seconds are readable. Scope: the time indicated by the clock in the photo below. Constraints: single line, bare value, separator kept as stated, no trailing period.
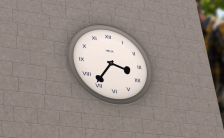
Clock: 3:36
